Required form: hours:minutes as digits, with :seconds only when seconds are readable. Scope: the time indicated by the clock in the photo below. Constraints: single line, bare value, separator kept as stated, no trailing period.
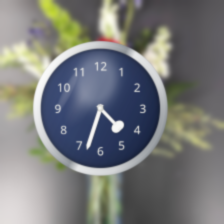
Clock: 4:33
